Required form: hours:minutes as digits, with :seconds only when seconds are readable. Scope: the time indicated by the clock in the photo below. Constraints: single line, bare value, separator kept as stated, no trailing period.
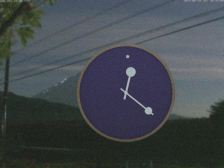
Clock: 12:21
